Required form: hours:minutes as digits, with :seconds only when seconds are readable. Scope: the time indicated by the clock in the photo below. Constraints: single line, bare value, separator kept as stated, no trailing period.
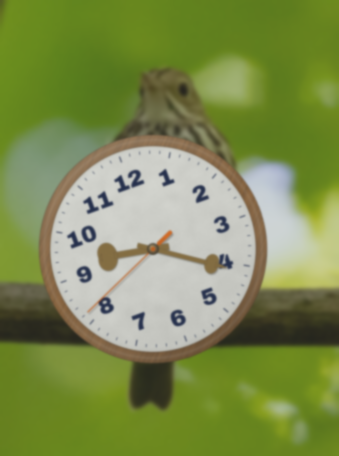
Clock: 9:20:41
